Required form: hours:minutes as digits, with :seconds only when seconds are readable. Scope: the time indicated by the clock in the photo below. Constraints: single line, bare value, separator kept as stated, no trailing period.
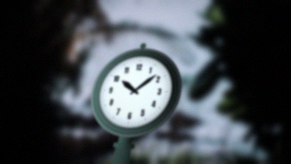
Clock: 10:08
